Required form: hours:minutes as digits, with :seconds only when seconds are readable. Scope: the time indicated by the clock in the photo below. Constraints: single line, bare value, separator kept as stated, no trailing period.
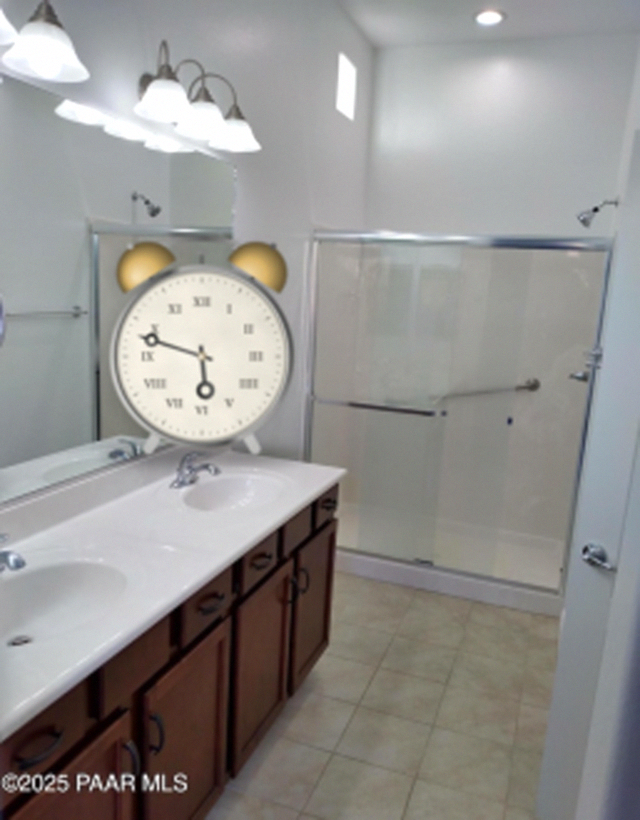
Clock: 5:48
